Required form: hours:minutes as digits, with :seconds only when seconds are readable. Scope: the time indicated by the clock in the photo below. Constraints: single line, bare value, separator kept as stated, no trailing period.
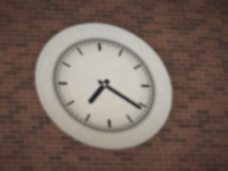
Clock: 7:21
